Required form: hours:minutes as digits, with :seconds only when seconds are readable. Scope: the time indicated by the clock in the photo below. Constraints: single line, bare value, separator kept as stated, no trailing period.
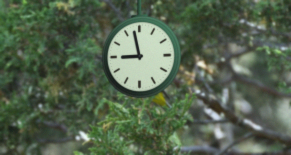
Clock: 8:58
